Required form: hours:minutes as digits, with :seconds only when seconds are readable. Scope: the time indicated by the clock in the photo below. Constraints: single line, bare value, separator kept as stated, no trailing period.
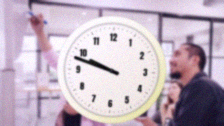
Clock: 9:48
